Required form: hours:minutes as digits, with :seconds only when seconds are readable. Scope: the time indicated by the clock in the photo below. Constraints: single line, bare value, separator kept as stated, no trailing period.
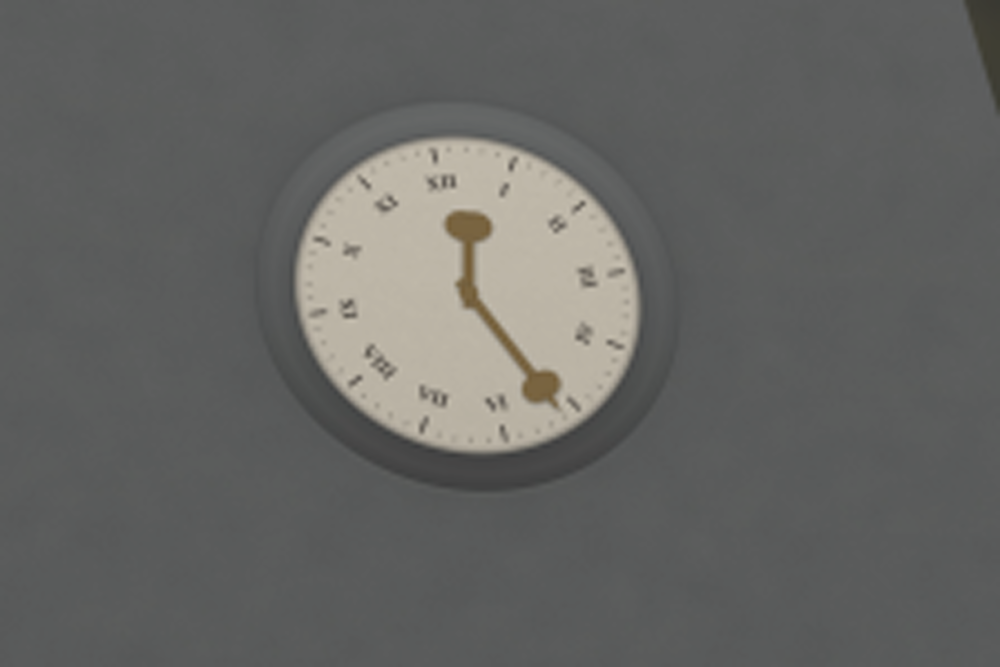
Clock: 12:26
